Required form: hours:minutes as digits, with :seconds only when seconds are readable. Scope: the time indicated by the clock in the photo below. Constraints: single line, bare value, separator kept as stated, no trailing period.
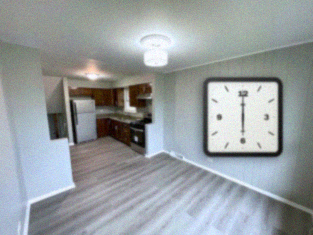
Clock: 6:00
